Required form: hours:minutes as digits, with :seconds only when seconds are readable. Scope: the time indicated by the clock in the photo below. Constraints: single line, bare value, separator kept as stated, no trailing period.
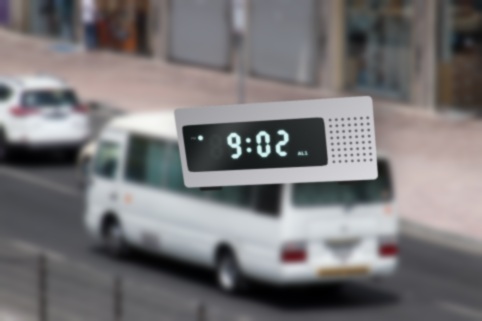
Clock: 9:02
